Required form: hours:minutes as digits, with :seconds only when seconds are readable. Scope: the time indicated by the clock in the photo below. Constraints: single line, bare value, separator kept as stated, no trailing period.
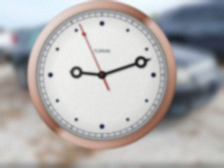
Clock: 9:11:56
